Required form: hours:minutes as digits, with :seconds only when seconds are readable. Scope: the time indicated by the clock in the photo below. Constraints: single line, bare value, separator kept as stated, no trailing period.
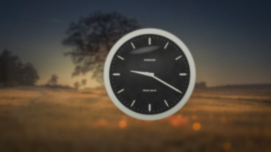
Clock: 9:20
